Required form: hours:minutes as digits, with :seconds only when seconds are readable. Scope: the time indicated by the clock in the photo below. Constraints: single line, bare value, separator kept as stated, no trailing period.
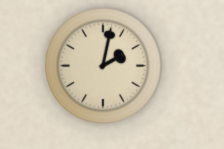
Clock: 2:02
